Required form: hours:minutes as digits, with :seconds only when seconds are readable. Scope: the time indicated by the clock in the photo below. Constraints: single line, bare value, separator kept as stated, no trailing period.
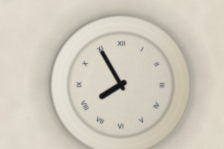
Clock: 7:55
